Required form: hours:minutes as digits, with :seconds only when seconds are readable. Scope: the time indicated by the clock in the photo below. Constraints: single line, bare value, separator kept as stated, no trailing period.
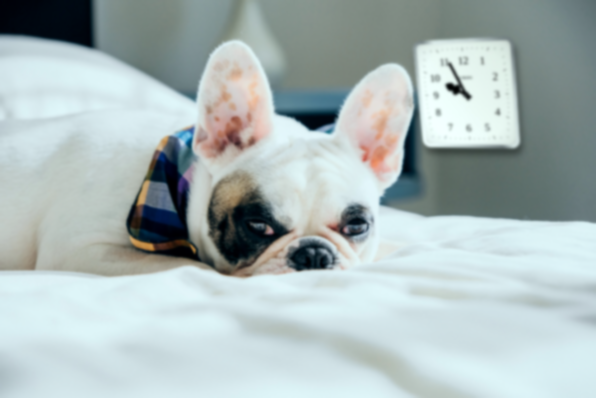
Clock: 9:56
